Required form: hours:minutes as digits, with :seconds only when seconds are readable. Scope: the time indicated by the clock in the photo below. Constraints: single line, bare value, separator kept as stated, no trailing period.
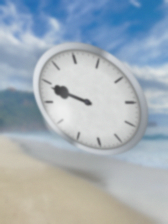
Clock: 9:49
